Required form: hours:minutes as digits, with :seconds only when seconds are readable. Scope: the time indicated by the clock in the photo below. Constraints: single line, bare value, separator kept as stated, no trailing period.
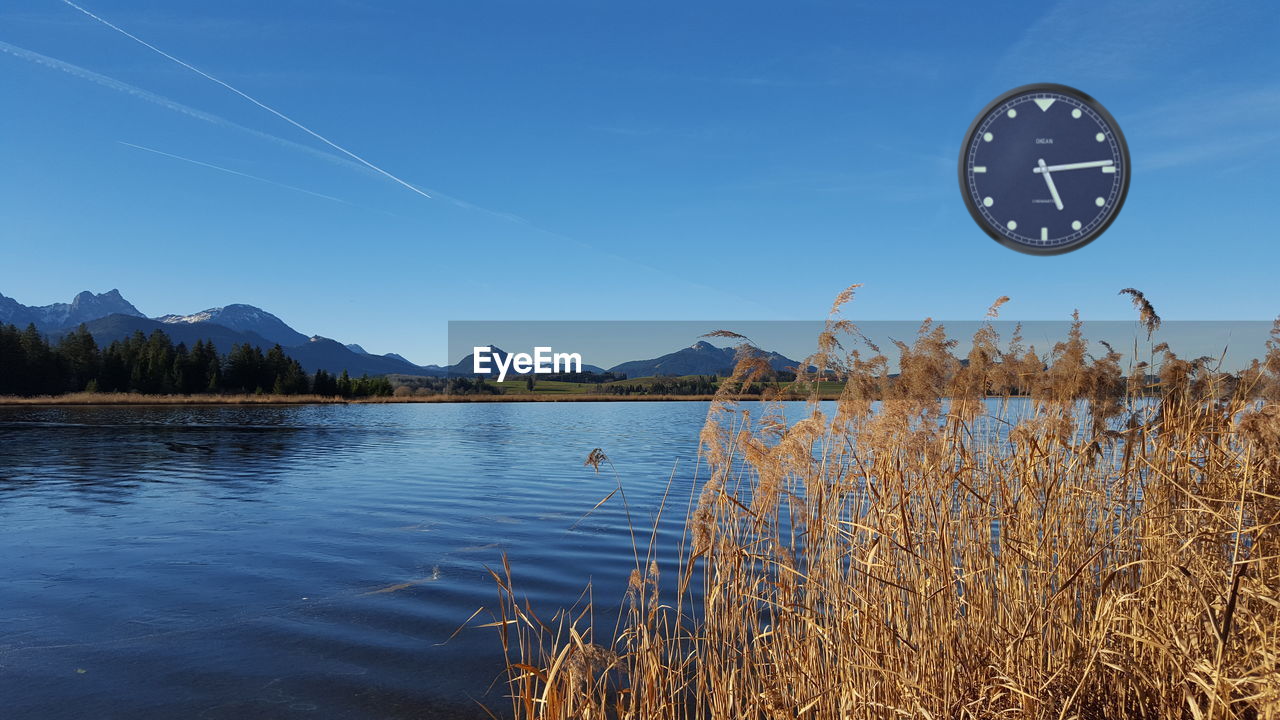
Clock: 5:14
